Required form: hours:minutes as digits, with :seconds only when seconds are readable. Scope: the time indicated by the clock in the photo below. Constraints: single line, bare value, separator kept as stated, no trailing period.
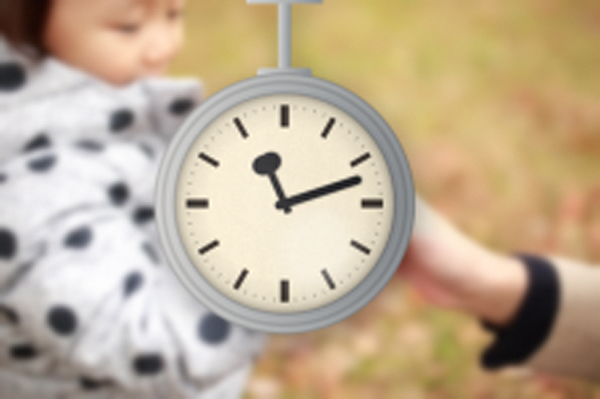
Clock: 11:12
